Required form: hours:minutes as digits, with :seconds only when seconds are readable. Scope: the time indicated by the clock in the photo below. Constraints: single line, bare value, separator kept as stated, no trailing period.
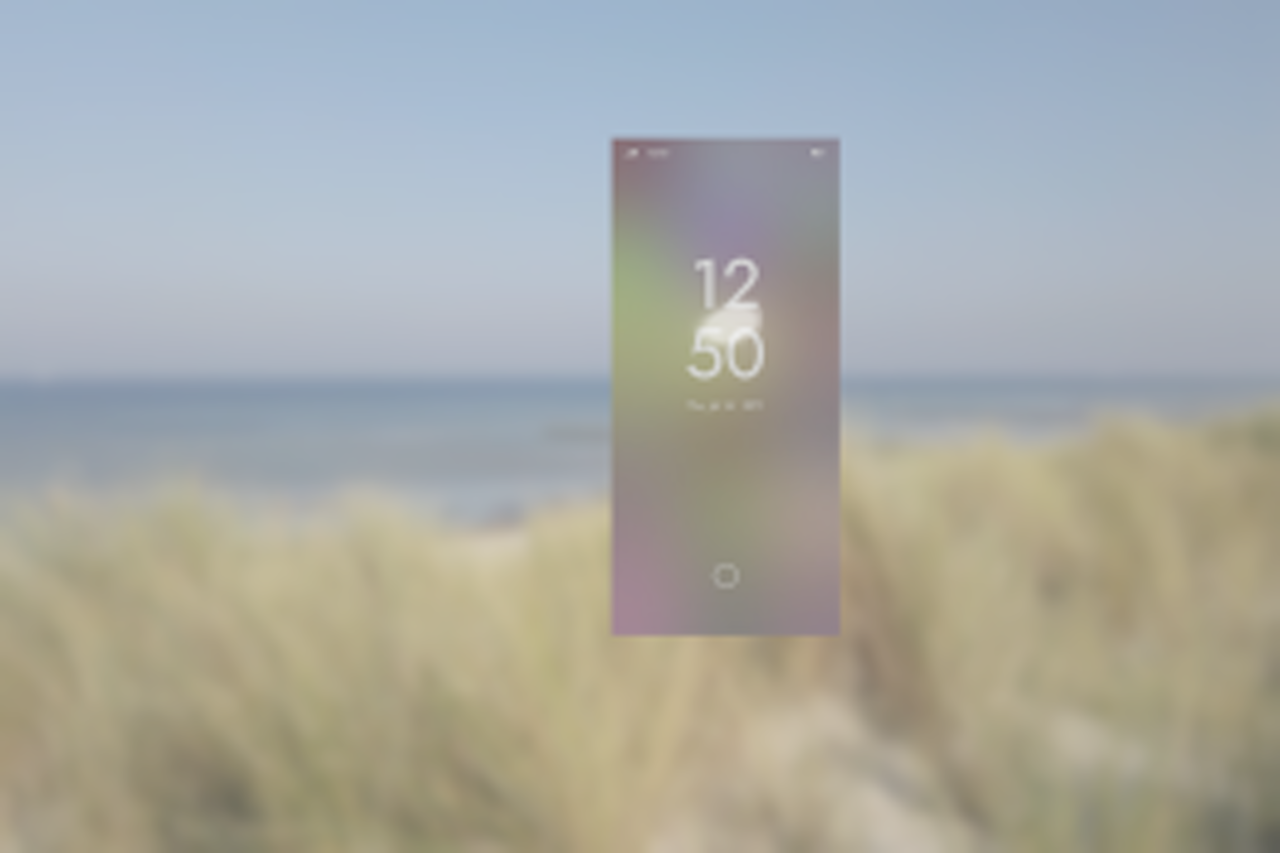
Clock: 12:50
